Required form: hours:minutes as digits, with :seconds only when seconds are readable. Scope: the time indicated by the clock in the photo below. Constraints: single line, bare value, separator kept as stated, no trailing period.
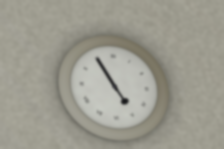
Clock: 4:55
